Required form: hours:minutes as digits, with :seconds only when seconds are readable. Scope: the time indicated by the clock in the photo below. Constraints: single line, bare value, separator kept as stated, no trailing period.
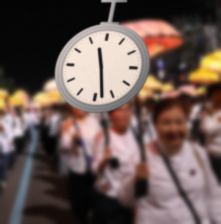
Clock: 11:28
